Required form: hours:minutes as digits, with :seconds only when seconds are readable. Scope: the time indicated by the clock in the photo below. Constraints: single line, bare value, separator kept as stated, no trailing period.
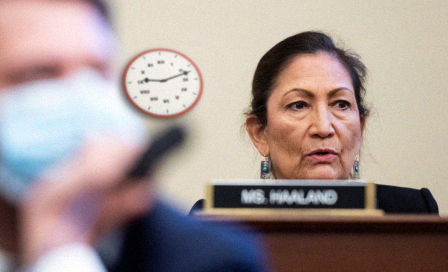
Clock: 9:12
